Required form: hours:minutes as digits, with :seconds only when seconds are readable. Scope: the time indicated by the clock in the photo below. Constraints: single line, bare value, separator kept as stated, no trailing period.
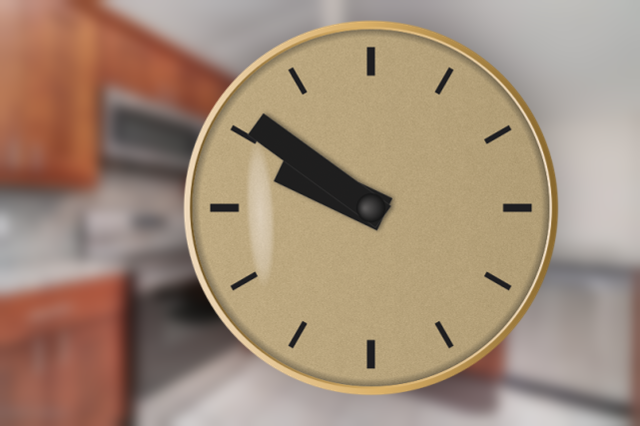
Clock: 9:51
